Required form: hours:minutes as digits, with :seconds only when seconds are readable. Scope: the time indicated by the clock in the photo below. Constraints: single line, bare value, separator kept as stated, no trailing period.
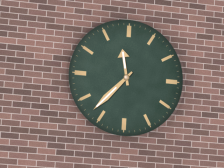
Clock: 11:37
